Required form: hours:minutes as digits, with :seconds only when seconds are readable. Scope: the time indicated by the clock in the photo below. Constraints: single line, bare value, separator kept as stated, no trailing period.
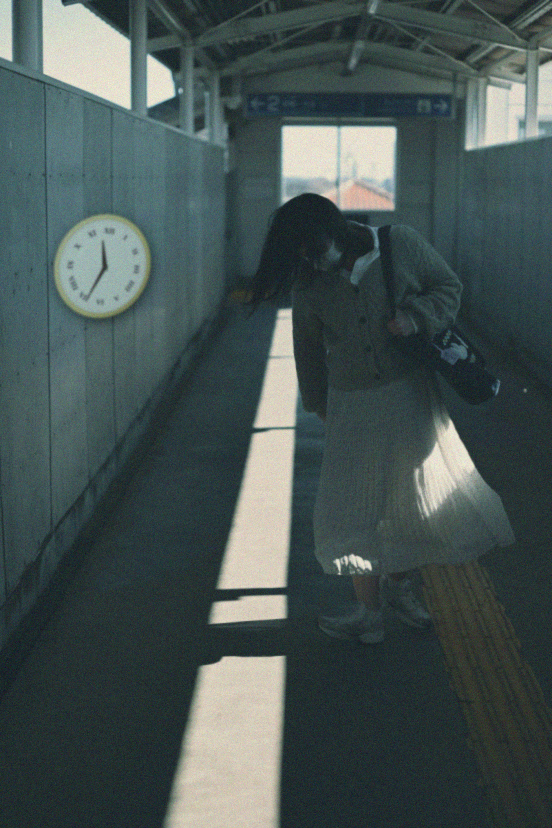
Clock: 11:34
